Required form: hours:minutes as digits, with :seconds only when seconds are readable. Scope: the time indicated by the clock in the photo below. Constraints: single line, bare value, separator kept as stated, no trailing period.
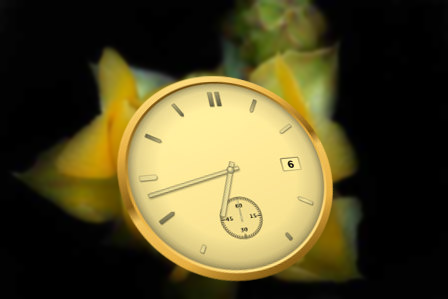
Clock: 6:43
